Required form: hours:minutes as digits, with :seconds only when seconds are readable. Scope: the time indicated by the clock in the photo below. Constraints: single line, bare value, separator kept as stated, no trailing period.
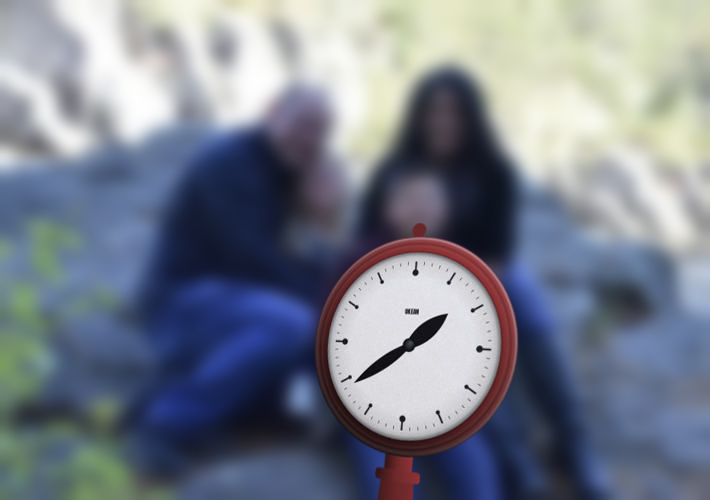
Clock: 1:39
